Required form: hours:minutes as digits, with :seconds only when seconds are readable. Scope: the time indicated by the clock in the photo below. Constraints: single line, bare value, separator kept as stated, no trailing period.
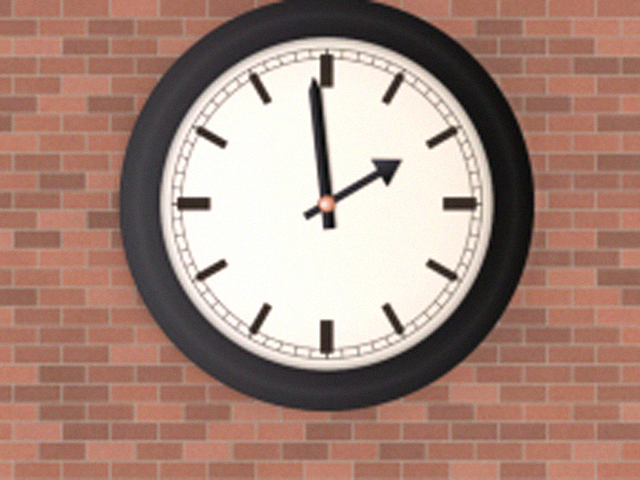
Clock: 1:59
